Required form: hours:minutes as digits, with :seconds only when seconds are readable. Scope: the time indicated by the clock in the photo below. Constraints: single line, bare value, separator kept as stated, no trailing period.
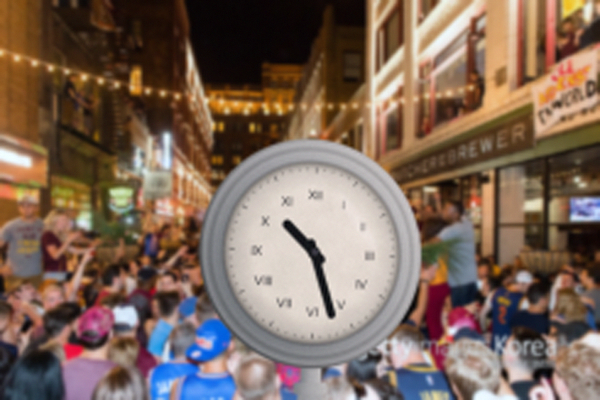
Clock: 10:27
